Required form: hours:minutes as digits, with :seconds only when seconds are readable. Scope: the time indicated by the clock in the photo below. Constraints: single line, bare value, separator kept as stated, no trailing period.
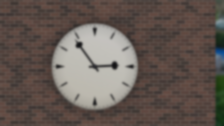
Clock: 2:54
